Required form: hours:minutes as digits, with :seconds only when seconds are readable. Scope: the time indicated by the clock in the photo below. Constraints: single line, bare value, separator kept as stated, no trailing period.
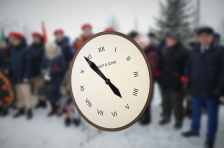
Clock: 4:54
